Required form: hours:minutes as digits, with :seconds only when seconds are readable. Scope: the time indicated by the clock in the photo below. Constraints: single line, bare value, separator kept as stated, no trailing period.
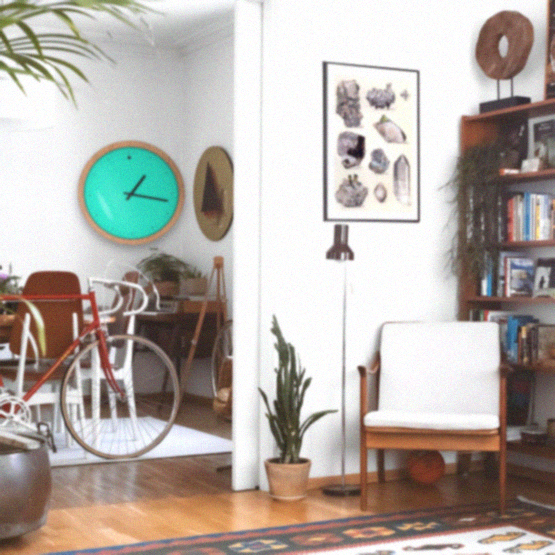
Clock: 1:17
